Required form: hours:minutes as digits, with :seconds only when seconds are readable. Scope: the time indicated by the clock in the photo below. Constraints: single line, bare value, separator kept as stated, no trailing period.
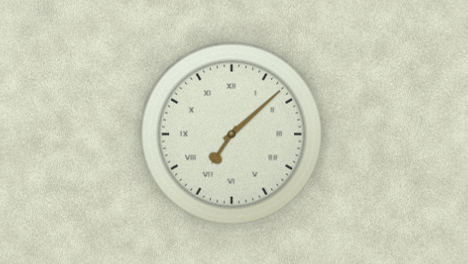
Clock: 7:08
